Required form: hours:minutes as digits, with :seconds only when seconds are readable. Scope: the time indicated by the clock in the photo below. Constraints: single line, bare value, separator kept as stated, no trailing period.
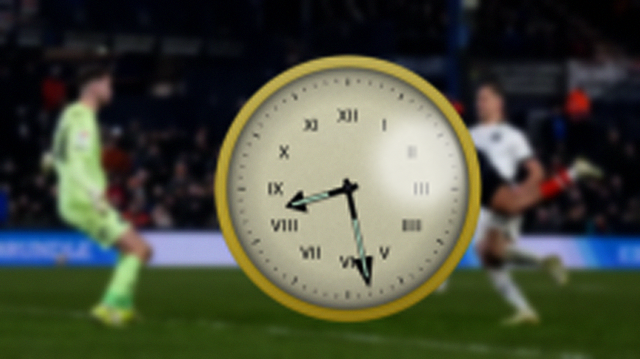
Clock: 8:28
